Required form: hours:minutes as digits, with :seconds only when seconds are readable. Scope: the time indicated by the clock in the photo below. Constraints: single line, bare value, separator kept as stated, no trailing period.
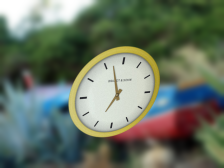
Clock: 6:57
